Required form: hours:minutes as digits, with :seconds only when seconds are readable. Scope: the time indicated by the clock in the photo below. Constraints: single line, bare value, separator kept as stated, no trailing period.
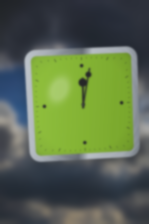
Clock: 12:02
